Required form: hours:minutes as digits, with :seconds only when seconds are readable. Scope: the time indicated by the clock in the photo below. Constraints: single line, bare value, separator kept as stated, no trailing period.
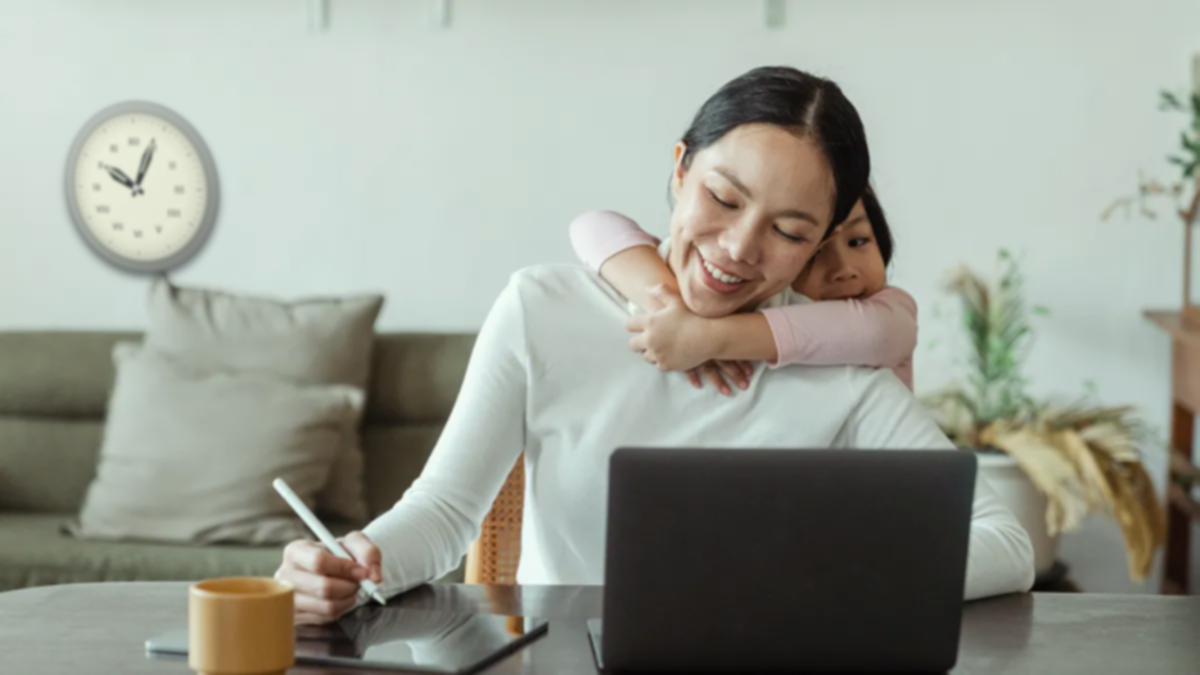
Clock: 10:04
